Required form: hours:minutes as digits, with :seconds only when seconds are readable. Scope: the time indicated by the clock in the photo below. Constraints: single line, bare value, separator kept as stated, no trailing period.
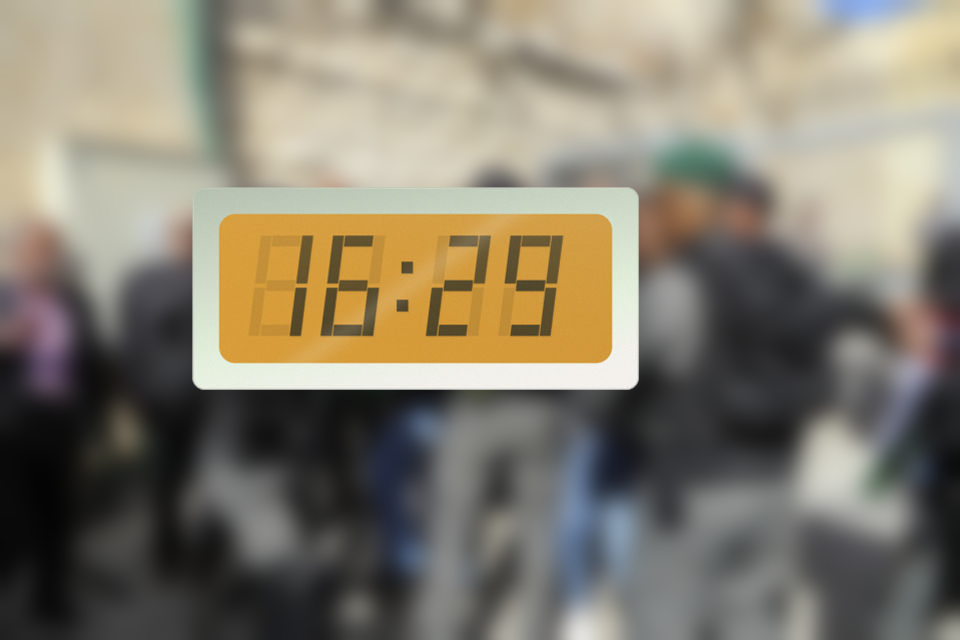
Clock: 16:29
